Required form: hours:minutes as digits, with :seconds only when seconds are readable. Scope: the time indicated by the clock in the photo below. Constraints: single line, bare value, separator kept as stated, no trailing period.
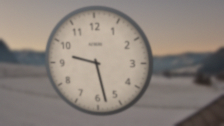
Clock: 9:28
